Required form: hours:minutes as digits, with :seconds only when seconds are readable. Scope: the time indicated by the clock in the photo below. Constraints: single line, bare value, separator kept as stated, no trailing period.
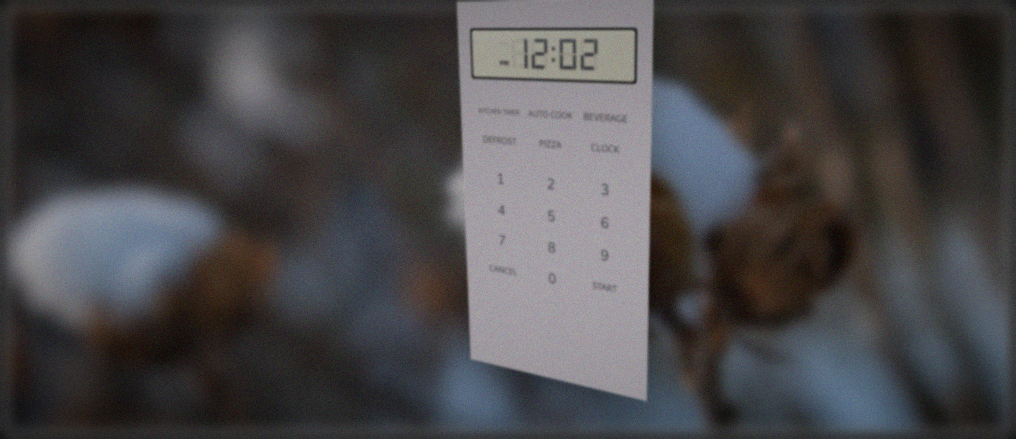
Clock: 12:02
